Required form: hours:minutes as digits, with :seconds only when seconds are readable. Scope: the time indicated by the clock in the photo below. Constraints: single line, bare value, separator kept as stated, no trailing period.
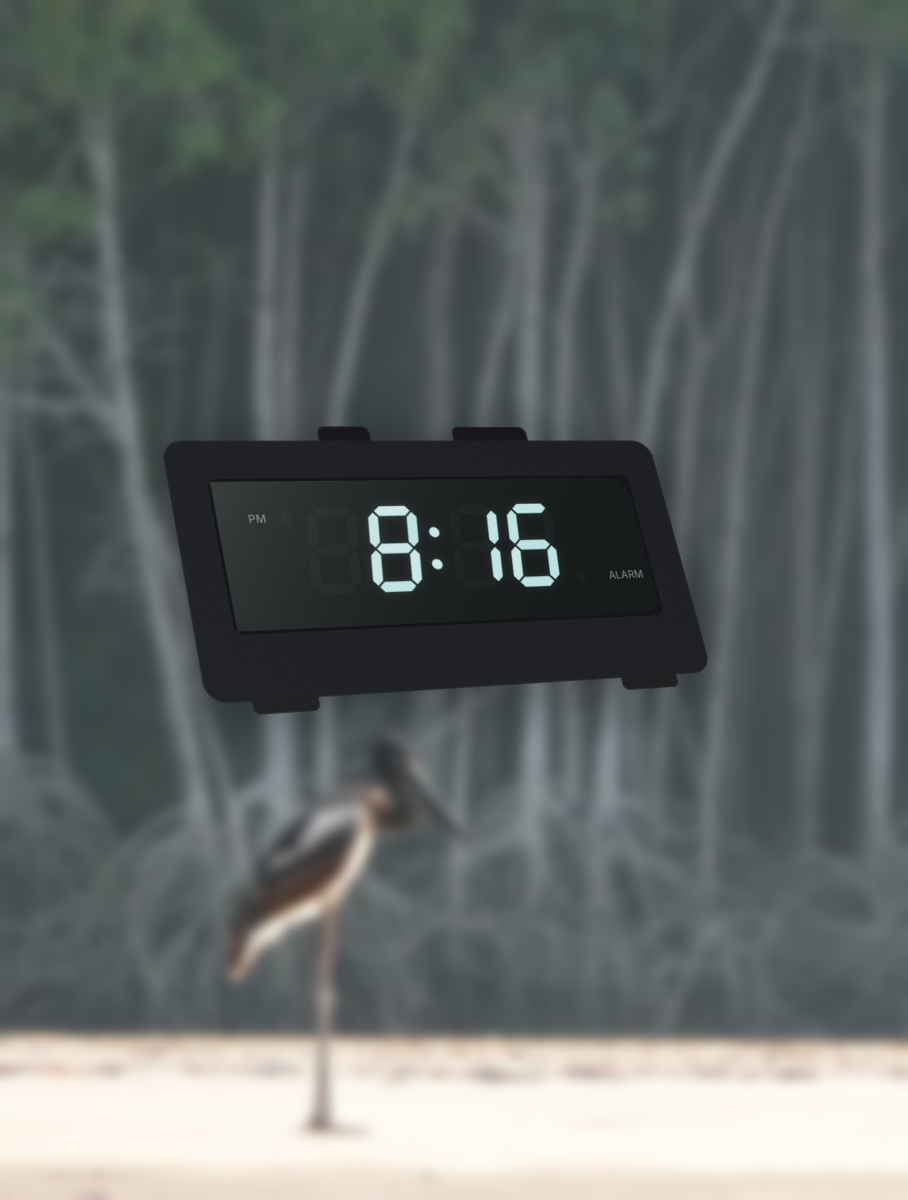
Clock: 8:16
